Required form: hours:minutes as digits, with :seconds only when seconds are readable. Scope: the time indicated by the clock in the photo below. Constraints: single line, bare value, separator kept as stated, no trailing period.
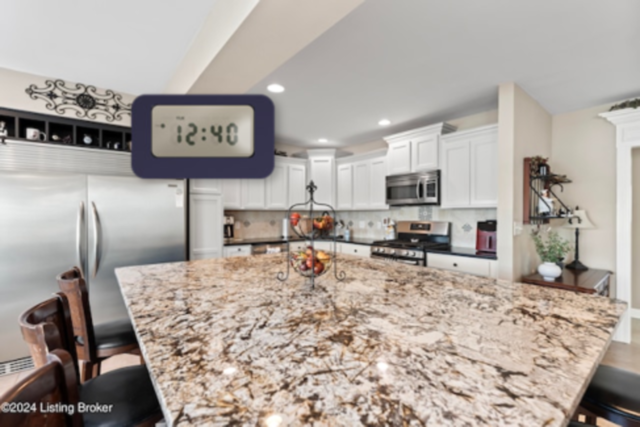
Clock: 12:40
